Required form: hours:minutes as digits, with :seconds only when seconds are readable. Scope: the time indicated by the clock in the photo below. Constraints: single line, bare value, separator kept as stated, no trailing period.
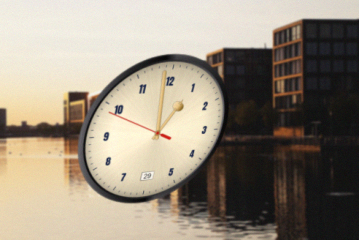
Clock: 12:58:49
